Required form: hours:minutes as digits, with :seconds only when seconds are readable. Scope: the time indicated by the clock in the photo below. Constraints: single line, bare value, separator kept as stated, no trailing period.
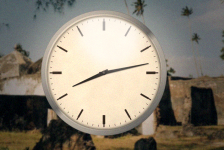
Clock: 8:13
